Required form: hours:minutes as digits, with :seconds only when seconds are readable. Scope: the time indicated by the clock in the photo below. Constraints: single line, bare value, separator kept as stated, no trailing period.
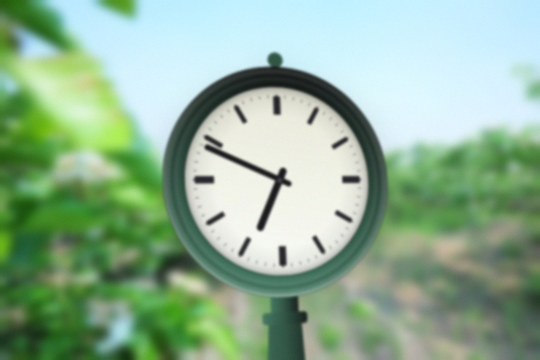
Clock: 6:49
